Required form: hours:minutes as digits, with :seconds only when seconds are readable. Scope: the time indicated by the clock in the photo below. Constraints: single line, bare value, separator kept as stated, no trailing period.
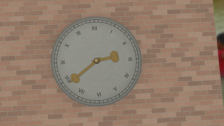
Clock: 2:39
